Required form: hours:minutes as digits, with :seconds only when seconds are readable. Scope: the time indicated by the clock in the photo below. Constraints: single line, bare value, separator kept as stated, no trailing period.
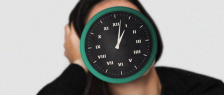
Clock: 1:02
